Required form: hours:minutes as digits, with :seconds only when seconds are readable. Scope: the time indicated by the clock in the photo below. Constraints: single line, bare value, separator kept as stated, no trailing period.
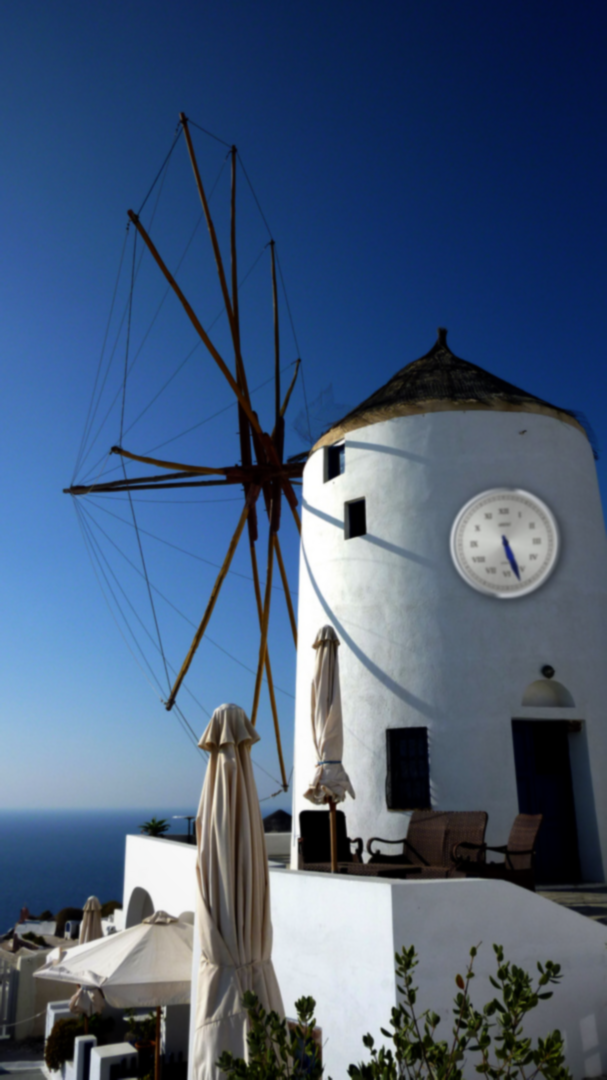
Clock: 5:27
